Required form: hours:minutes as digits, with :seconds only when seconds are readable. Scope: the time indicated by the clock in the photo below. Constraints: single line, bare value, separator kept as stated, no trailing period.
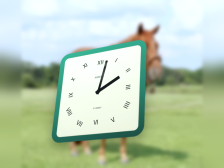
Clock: 2:02
